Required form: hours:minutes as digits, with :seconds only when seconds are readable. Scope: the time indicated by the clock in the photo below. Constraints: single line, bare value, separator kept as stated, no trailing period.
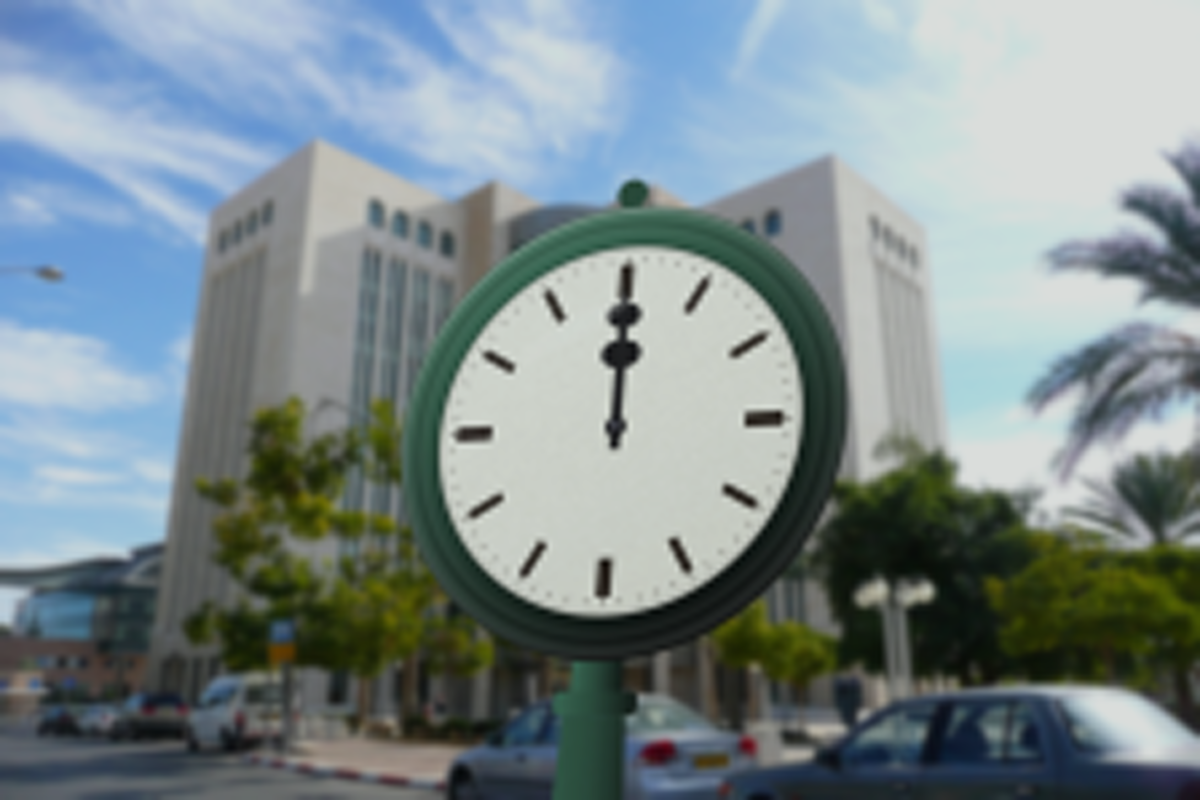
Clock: 12:00
